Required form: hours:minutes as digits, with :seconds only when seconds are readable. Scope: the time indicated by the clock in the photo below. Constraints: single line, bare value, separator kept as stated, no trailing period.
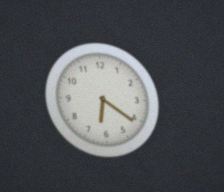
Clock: 6:21
